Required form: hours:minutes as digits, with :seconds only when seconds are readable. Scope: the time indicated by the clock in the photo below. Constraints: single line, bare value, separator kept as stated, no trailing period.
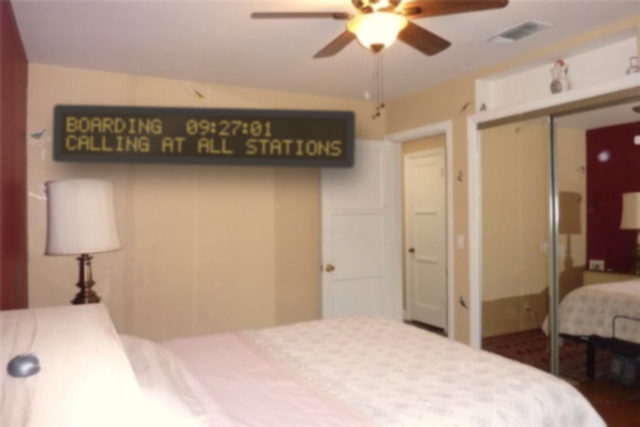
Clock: 9:27:01
